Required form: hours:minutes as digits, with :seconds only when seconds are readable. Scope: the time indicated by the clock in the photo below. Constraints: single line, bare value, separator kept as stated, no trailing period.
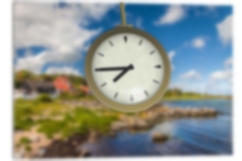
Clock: 7:45
